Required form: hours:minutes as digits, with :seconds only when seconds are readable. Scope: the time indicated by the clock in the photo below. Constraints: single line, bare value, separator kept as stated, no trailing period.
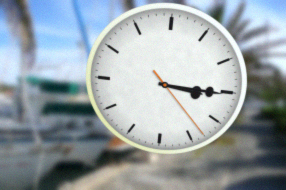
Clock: 3:15:23
